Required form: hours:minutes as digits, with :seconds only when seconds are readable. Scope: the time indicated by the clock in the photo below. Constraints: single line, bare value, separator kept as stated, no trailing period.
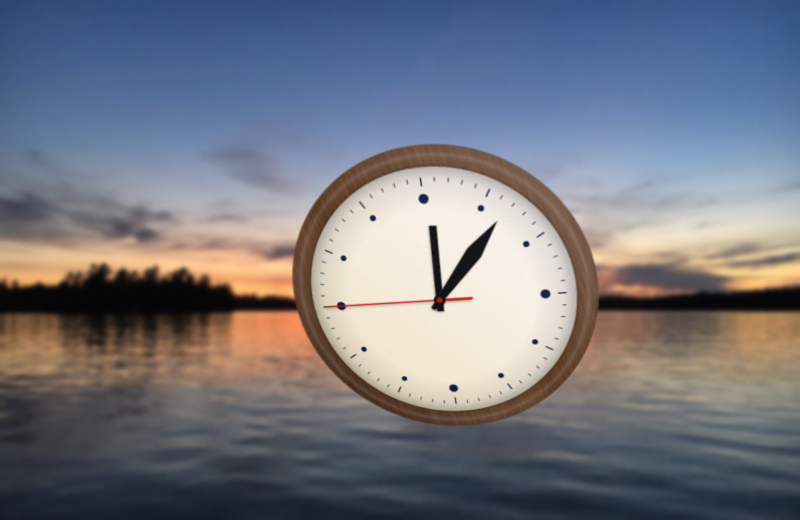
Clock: 12:06:45
